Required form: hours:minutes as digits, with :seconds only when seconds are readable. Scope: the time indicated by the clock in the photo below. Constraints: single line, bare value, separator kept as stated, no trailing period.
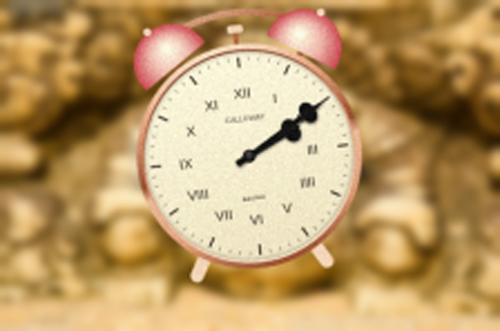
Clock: 2:10
